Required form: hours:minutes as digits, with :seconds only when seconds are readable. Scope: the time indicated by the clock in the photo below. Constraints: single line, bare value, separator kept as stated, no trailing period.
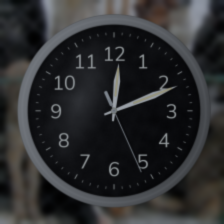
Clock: 12:11:26
